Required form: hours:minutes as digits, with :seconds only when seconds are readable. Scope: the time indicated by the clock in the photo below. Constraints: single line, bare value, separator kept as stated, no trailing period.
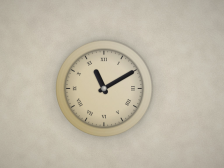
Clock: 11:10
